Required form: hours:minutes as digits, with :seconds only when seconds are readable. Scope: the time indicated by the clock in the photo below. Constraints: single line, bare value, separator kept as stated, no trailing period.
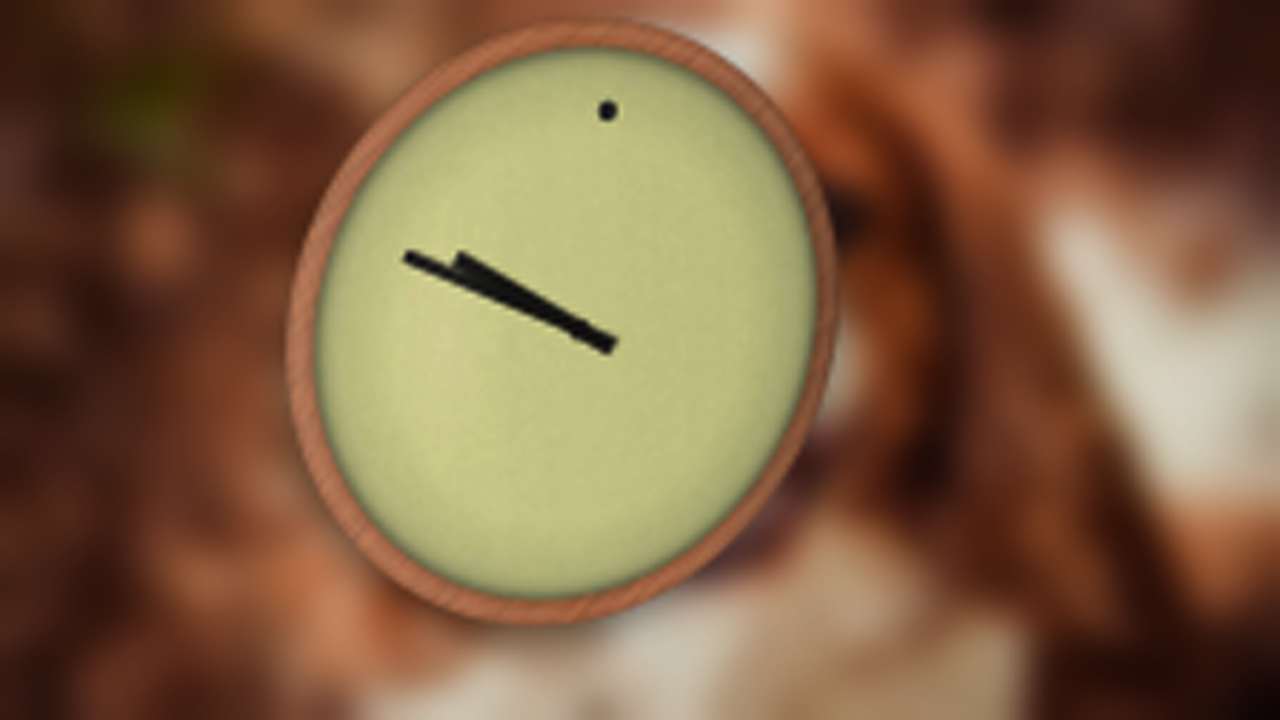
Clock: 9:48
